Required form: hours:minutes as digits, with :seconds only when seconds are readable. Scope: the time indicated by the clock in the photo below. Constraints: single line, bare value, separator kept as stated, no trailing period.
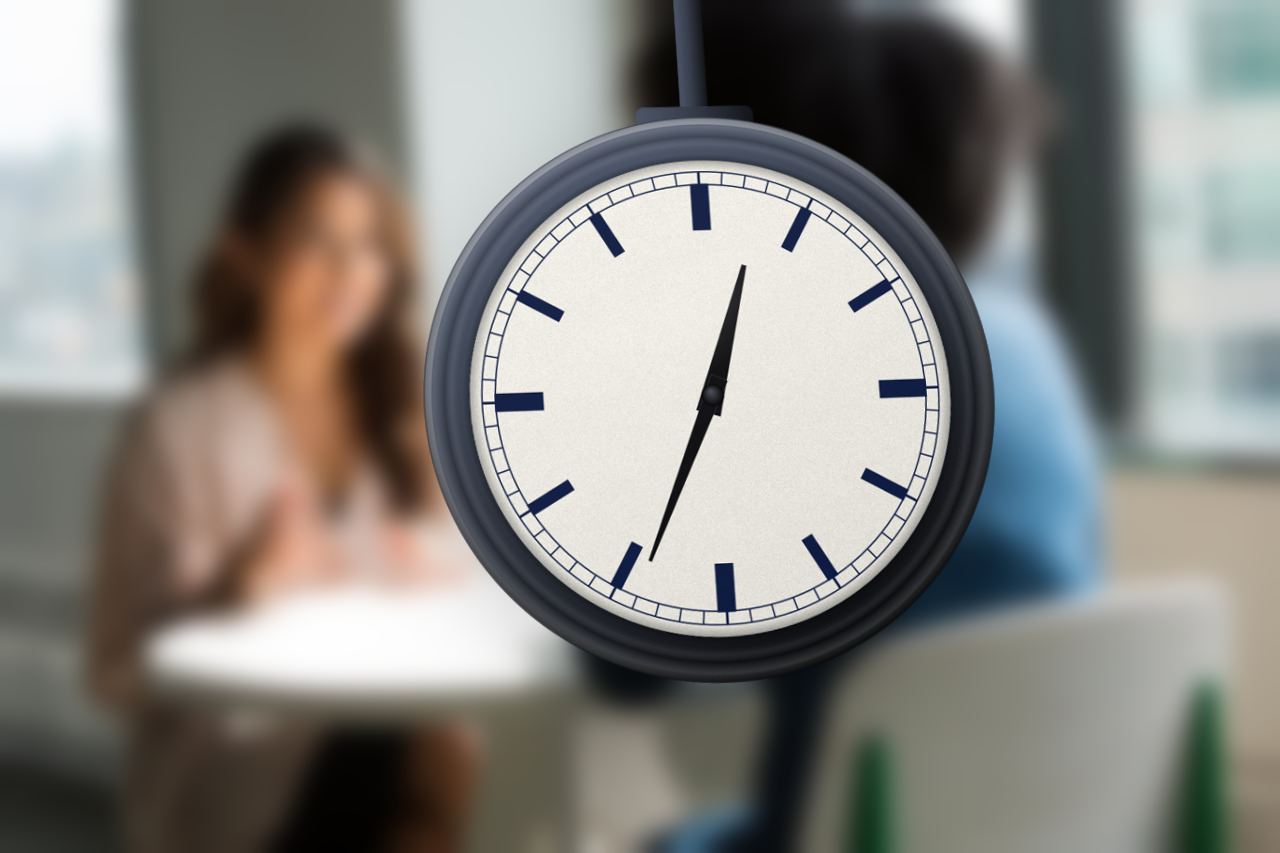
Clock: 12:34
